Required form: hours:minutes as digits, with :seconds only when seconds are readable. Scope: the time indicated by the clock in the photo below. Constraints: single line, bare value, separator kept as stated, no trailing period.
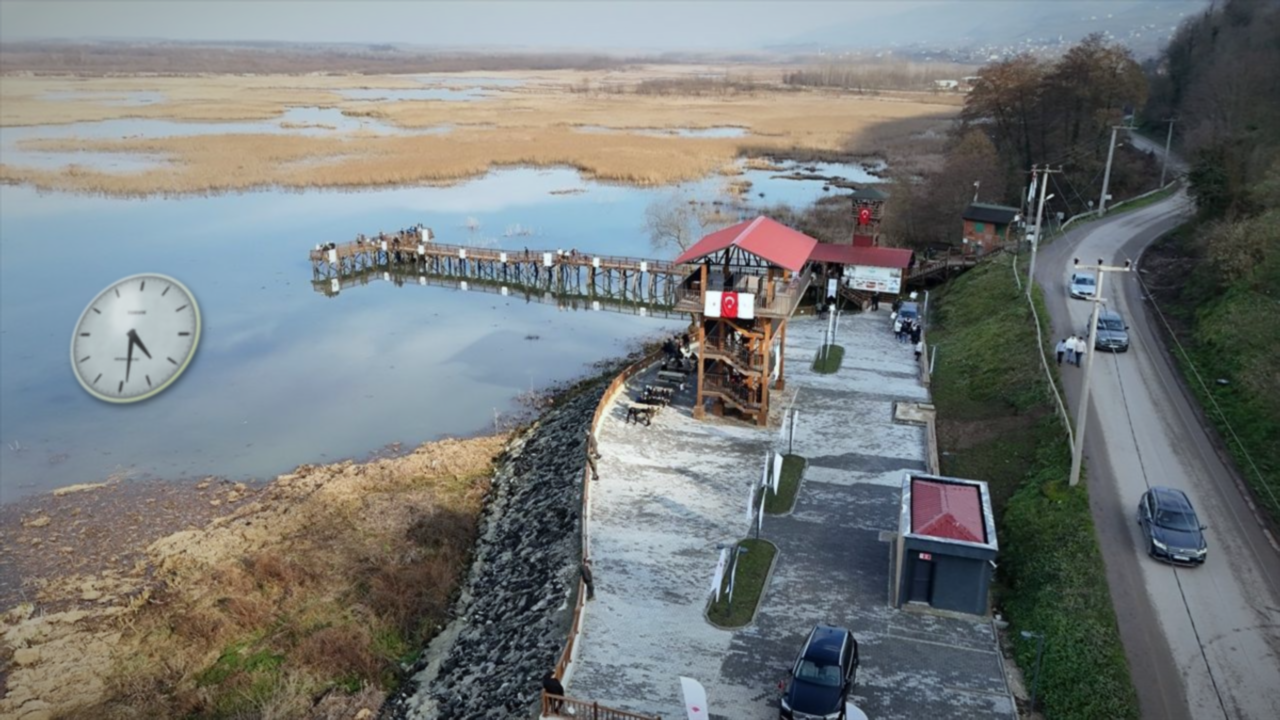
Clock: 4:29
